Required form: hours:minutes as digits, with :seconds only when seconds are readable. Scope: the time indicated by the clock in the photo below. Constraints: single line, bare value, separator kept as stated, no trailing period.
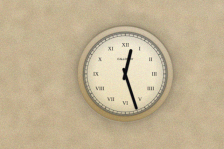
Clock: 12:27
